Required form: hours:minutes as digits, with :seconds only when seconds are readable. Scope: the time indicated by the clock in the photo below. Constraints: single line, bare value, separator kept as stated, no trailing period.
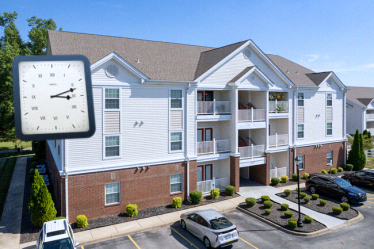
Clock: 3:12
